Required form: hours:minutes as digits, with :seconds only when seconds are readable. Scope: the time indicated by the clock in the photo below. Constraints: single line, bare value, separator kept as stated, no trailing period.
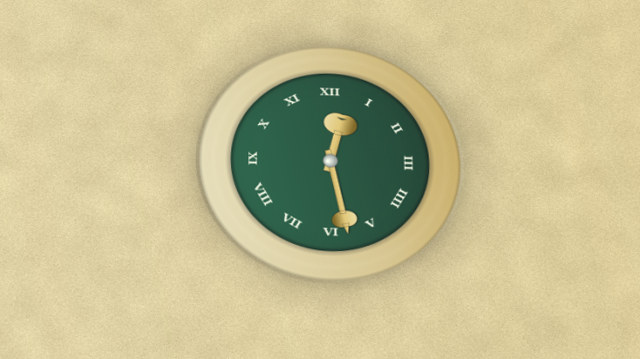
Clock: 12:28
